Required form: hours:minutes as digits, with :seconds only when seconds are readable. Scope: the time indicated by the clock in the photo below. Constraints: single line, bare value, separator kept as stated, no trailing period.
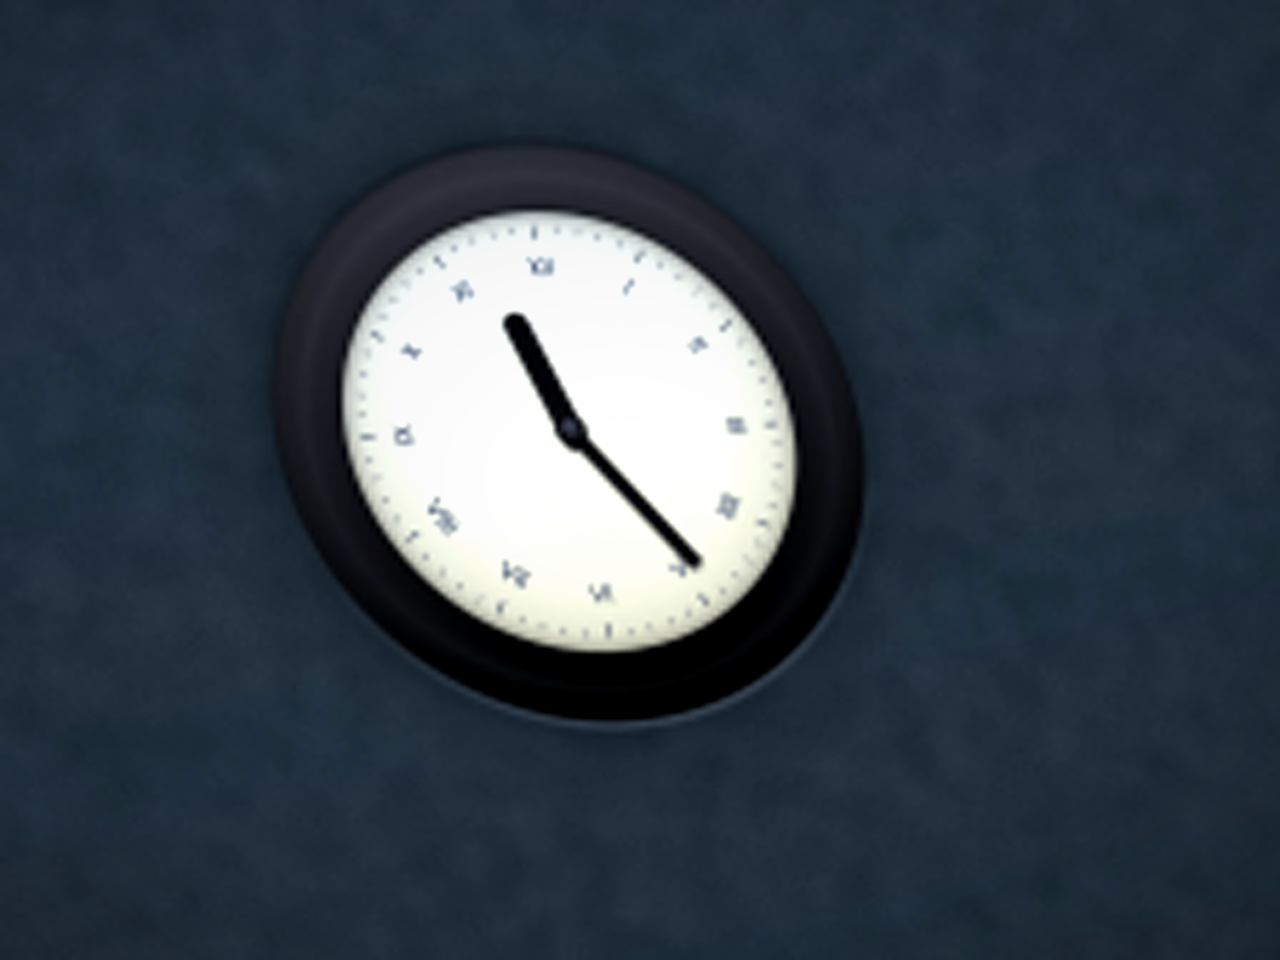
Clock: 11:24
